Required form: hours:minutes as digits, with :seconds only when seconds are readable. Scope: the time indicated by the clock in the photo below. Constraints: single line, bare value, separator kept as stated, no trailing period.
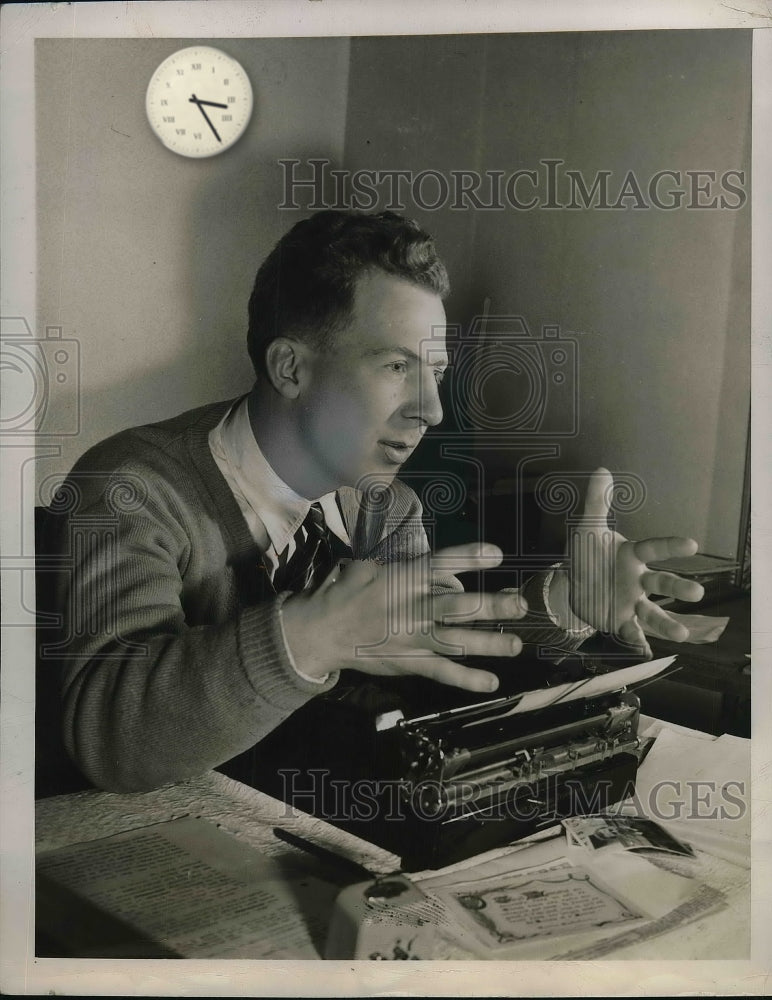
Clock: 3:25
